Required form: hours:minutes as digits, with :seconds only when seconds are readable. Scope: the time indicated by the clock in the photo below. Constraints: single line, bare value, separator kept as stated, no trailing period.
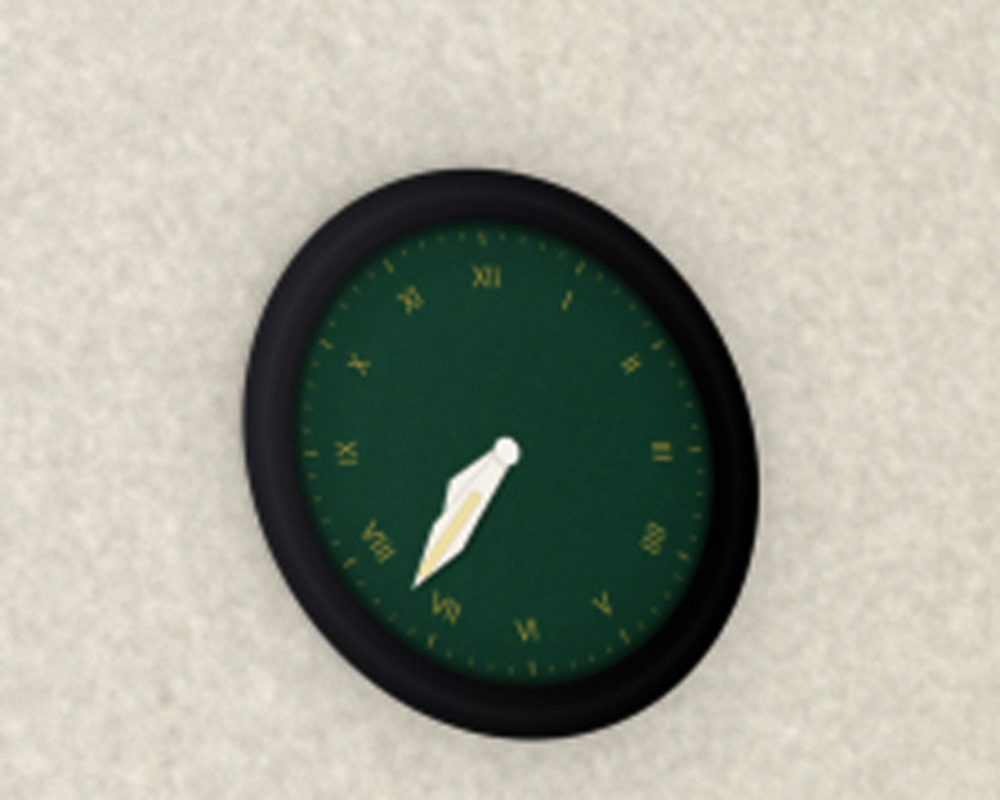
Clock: 7:37
